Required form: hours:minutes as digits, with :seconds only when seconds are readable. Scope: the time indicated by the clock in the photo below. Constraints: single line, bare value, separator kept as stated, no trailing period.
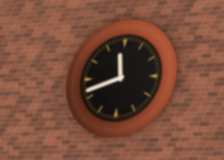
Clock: 11:42
